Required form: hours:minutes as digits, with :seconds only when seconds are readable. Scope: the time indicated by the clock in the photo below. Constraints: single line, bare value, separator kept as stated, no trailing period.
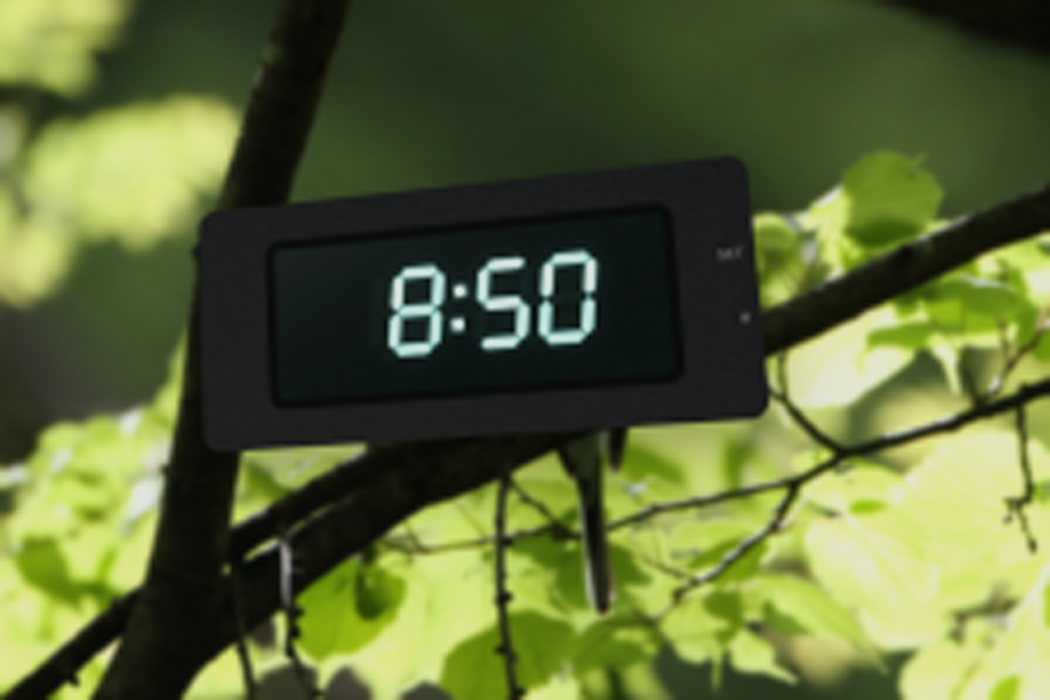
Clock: 8:50
